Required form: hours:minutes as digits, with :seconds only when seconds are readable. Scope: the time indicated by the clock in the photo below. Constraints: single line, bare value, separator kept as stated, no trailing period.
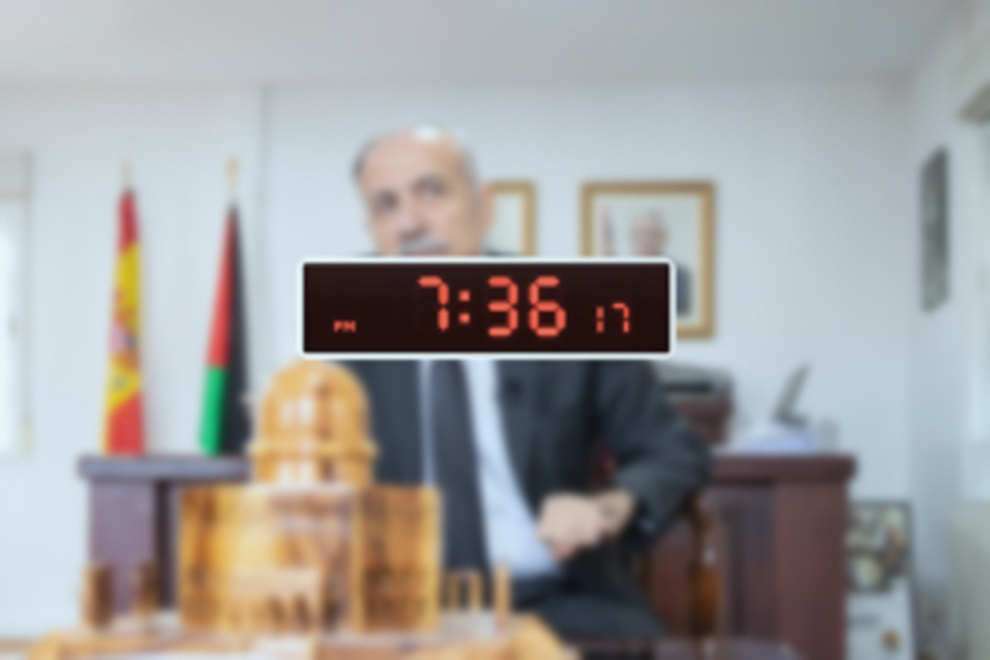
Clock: 7:36:17
